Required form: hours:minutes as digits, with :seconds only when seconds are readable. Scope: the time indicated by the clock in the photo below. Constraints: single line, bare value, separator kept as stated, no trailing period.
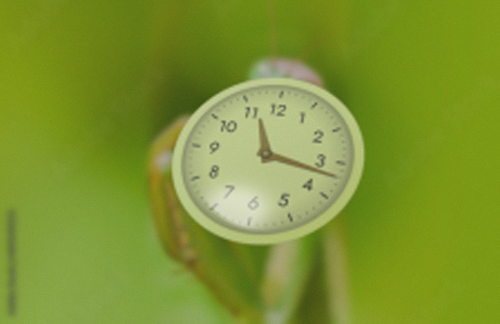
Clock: 11:17
